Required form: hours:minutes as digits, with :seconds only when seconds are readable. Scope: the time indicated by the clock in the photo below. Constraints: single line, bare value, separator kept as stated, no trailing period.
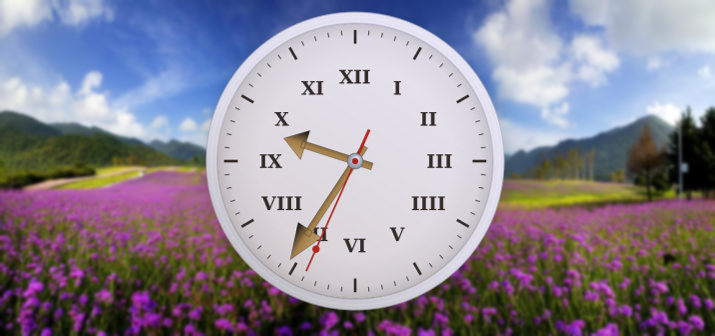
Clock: 9:35:34
